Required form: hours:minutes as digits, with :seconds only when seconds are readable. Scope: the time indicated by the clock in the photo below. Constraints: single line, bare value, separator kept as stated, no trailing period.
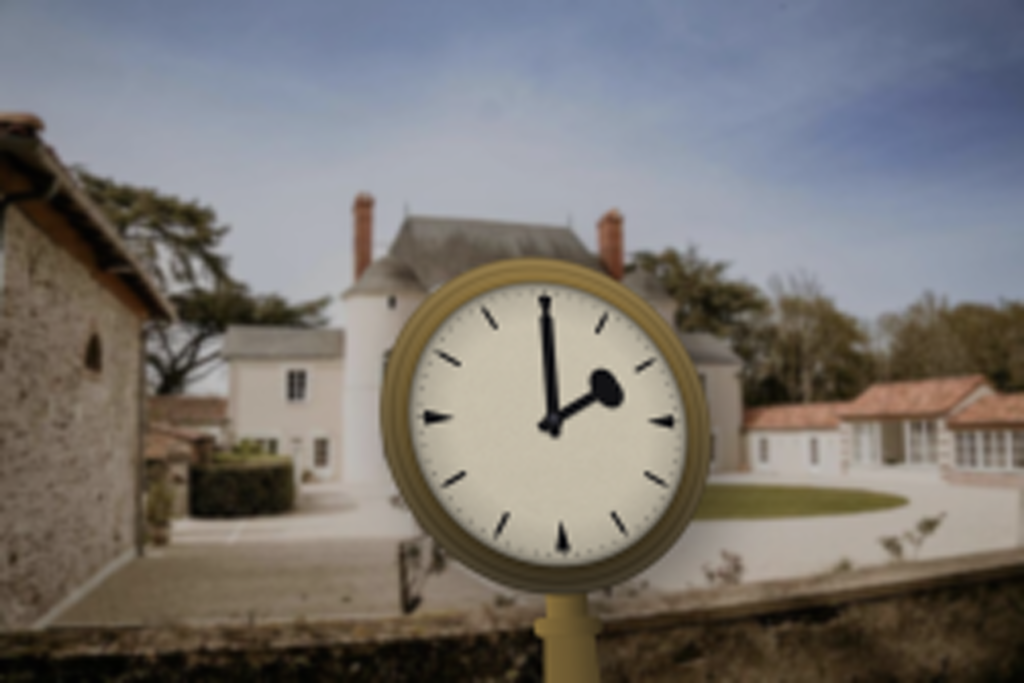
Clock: 2:00
